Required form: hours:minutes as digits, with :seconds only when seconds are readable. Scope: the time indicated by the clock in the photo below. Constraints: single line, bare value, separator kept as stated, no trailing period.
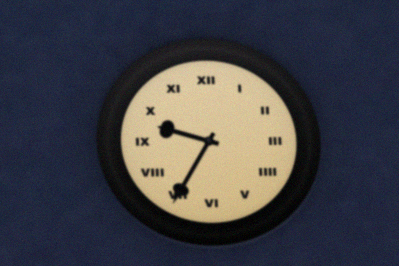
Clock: 9:35
